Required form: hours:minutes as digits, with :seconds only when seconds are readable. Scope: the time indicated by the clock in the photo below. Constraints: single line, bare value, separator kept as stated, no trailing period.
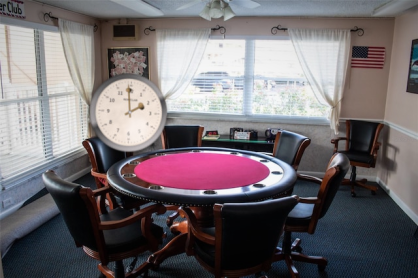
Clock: 1:59
